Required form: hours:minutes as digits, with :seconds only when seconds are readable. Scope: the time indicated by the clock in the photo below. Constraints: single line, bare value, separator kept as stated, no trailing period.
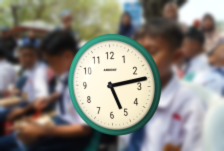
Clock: 5:13
